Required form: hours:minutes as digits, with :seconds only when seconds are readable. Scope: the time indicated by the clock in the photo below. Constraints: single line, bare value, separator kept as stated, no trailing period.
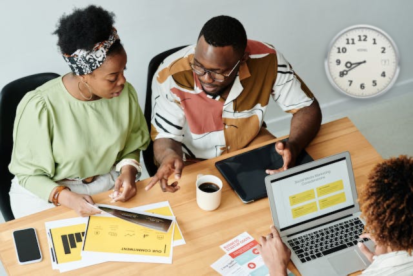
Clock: 8:40
